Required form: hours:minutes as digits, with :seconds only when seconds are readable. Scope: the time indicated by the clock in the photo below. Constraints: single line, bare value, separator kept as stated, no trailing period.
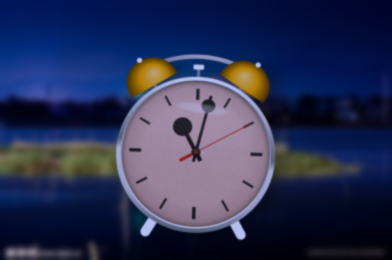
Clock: 11:02:10
